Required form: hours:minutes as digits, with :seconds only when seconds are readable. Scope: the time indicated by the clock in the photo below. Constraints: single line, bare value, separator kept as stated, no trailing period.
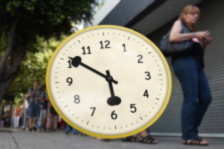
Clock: 5:51
